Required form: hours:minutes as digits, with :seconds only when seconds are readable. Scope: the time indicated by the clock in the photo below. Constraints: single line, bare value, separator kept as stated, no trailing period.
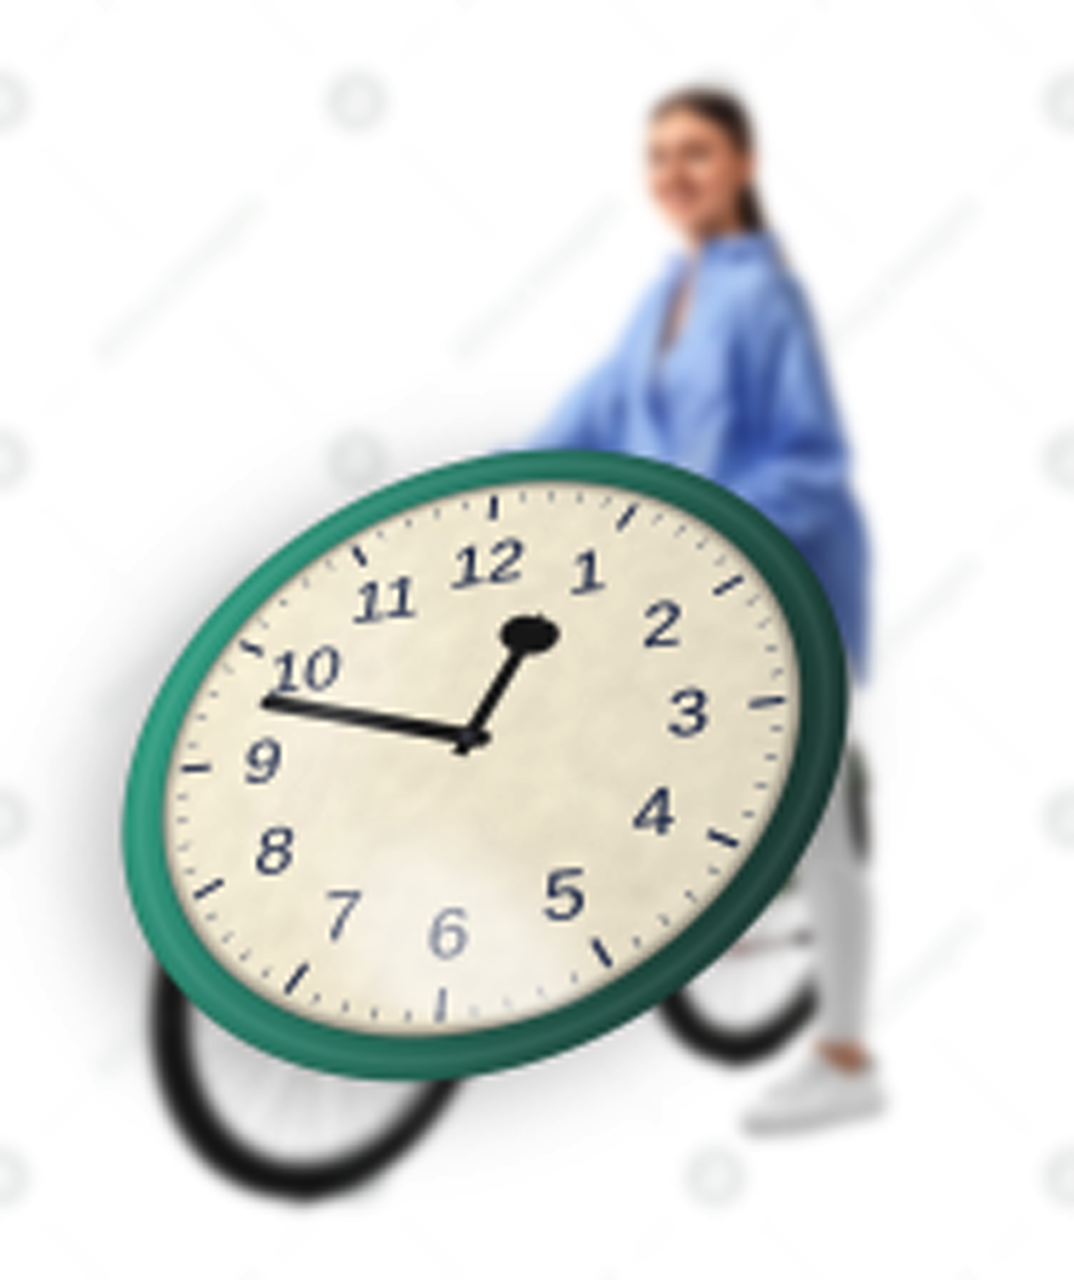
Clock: 12:48
